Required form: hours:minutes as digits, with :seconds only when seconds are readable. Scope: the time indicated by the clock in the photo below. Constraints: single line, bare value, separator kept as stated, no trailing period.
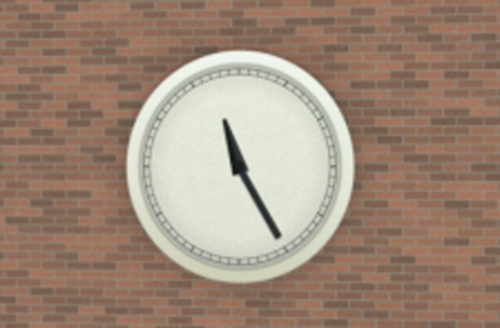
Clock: 11:25
